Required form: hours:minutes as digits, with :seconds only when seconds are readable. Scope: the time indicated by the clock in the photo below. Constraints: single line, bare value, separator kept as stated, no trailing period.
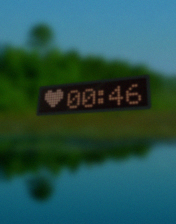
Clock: 0:46
